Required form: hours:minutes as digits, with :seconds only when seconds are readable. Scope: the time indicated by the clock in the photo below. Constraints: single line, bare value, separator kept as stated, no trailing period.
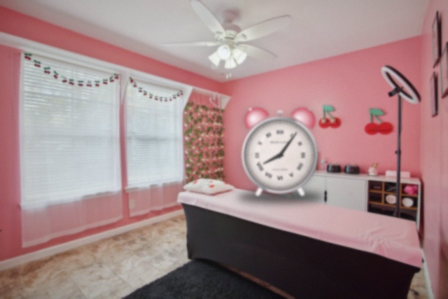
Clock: 8:06
